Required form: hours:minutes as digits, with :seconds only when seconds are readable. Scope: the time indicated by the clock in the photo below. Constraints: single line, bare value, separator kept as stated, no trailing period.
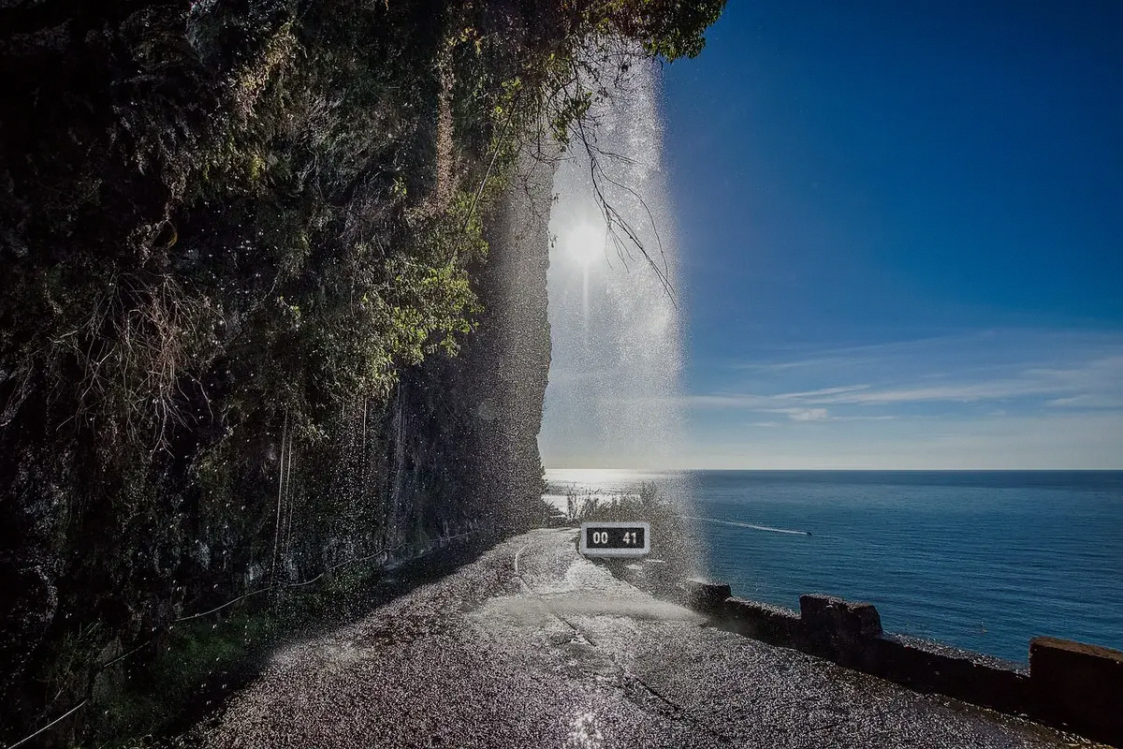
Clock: 0:41
